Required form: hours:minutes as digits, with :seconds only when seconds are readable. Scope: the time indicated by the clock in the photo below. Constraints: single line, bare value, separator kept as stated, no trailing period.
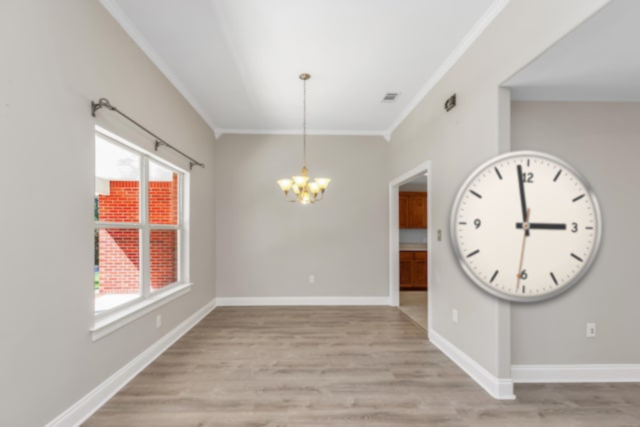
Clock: 2:58:31
